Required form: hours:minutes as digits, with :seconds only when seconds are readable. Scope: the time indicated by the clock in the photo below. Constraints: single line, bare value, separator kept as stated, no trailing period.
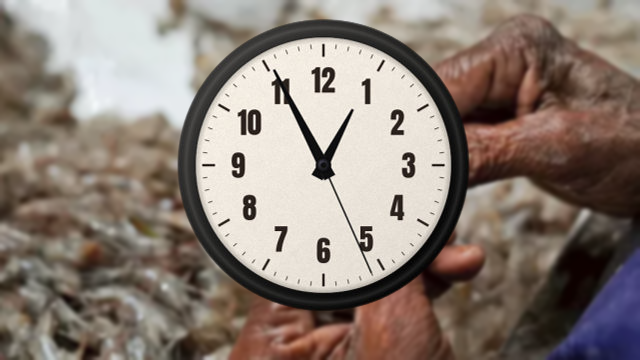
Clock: 12:55:26
